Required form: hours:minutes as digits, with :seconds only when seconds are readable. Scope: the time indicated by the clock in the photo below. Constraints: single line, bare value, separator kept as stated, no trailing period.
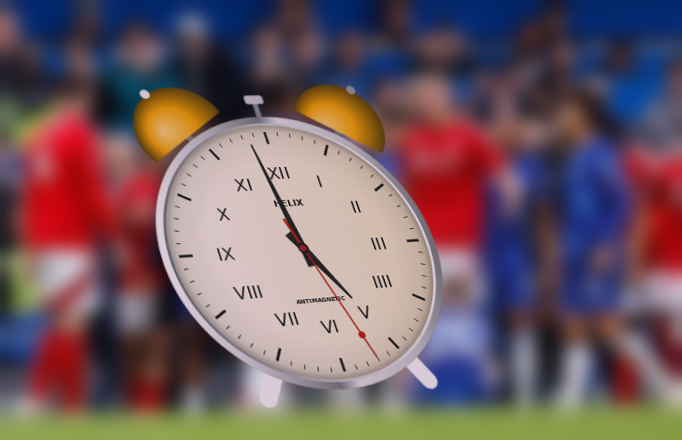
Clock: 4:58:27
